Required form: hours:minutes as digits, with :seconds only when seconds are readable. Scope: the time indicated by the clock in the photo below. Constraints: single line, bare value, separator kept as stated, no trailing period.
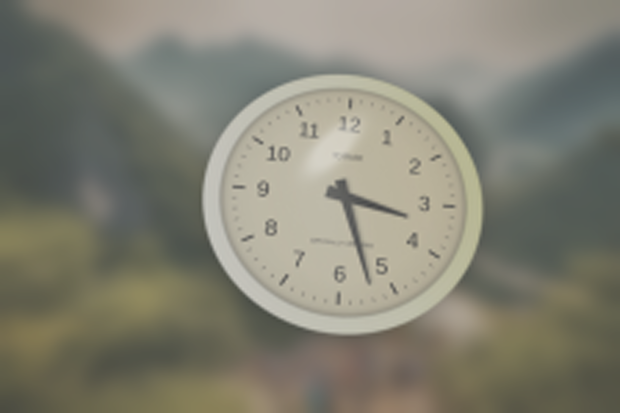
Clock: 3:27
